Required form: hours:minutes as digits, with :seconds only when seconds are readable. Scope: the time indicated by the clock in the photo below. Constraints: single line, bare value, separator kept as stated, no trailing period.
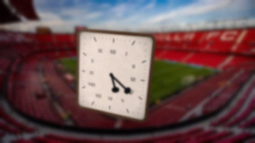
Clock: 5:21
